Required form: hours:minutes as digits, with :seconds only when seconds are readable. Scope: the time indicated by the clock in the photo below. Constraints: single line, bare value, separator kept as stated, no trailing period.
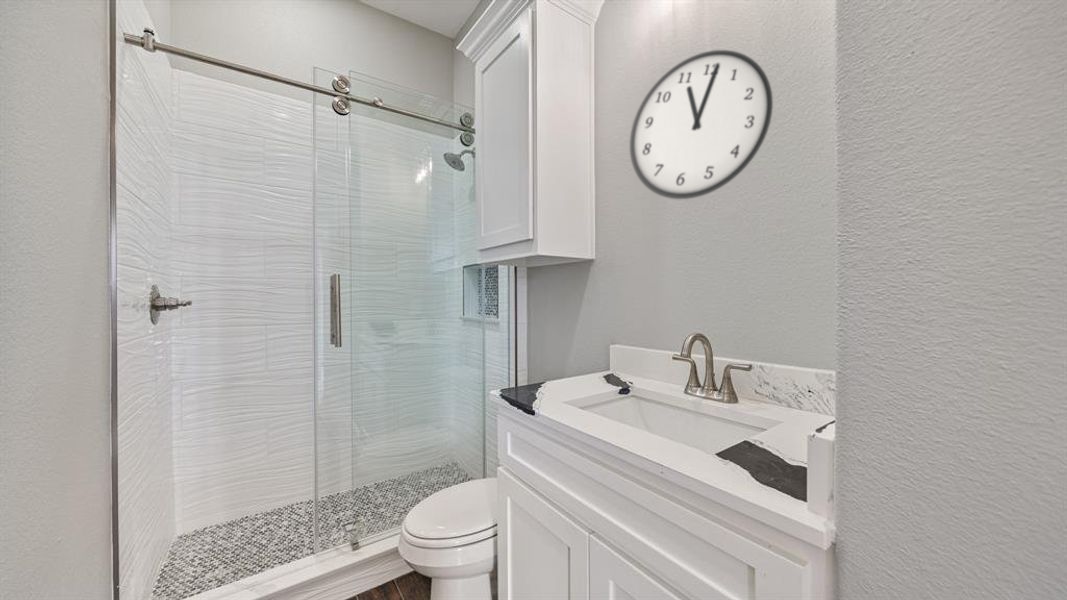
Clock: 11:01
